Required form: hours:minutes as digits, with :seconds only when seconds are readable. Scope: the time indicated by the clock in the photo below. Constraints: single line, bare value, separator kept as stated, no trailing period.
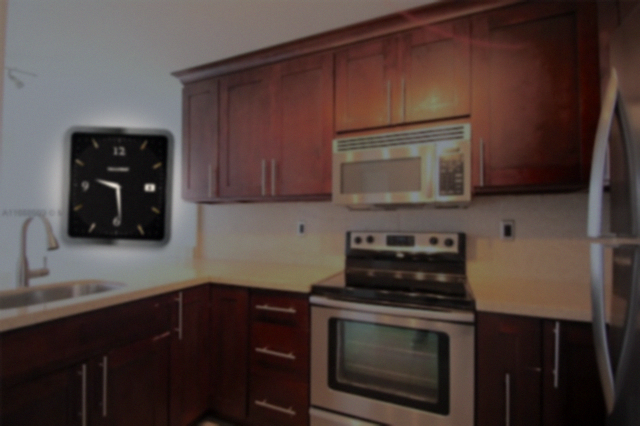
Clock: 9:29
